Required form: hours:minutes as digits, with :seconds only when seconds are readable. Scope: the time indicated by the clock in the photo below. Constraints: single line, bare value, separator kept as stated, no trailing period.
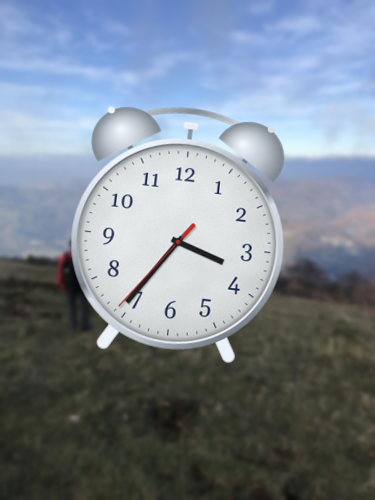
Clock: 3:35:36
